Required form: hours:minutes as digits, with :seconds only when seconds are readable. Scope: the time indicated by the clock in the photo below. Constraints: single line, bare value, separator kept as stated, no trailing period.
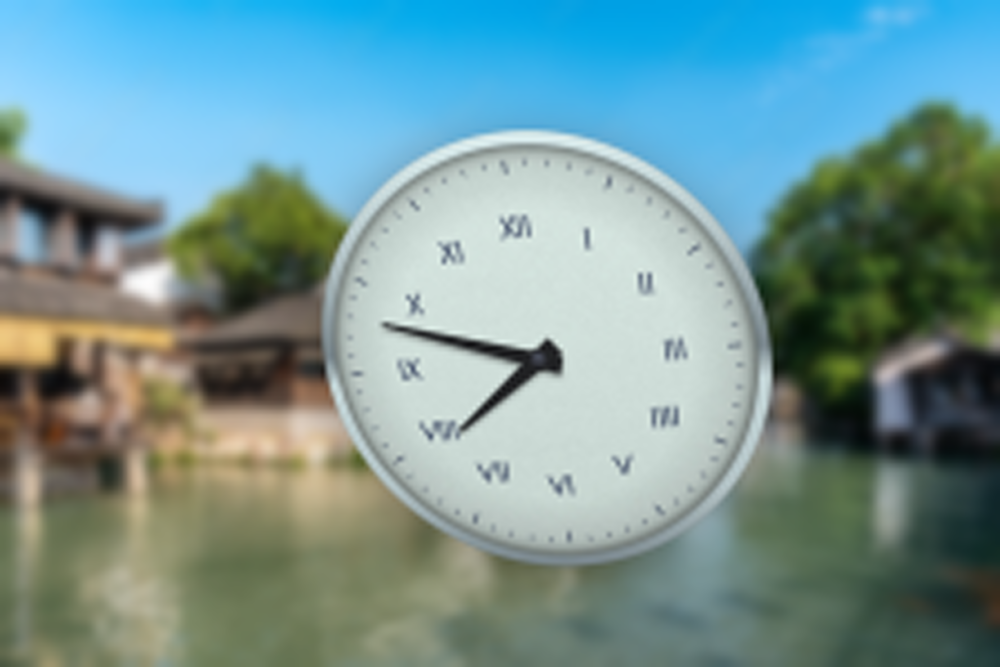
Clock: 7:48
